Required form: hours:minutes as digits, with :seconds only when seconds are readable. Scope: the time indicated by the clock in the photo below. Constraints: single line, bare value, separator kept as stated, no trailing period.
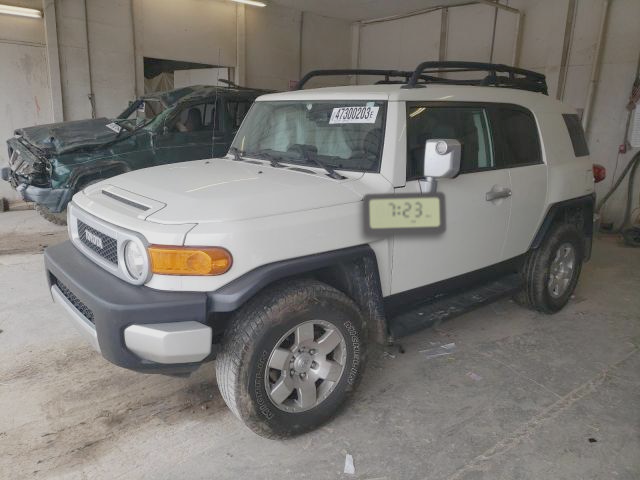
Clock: 7:23
